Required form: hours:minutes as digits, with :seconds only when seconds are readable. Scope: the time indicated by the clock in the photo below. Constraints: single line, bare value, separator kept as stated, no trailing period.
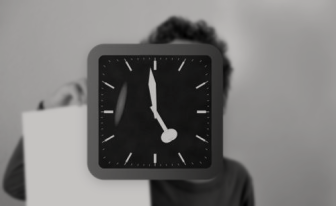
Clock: 4:59
